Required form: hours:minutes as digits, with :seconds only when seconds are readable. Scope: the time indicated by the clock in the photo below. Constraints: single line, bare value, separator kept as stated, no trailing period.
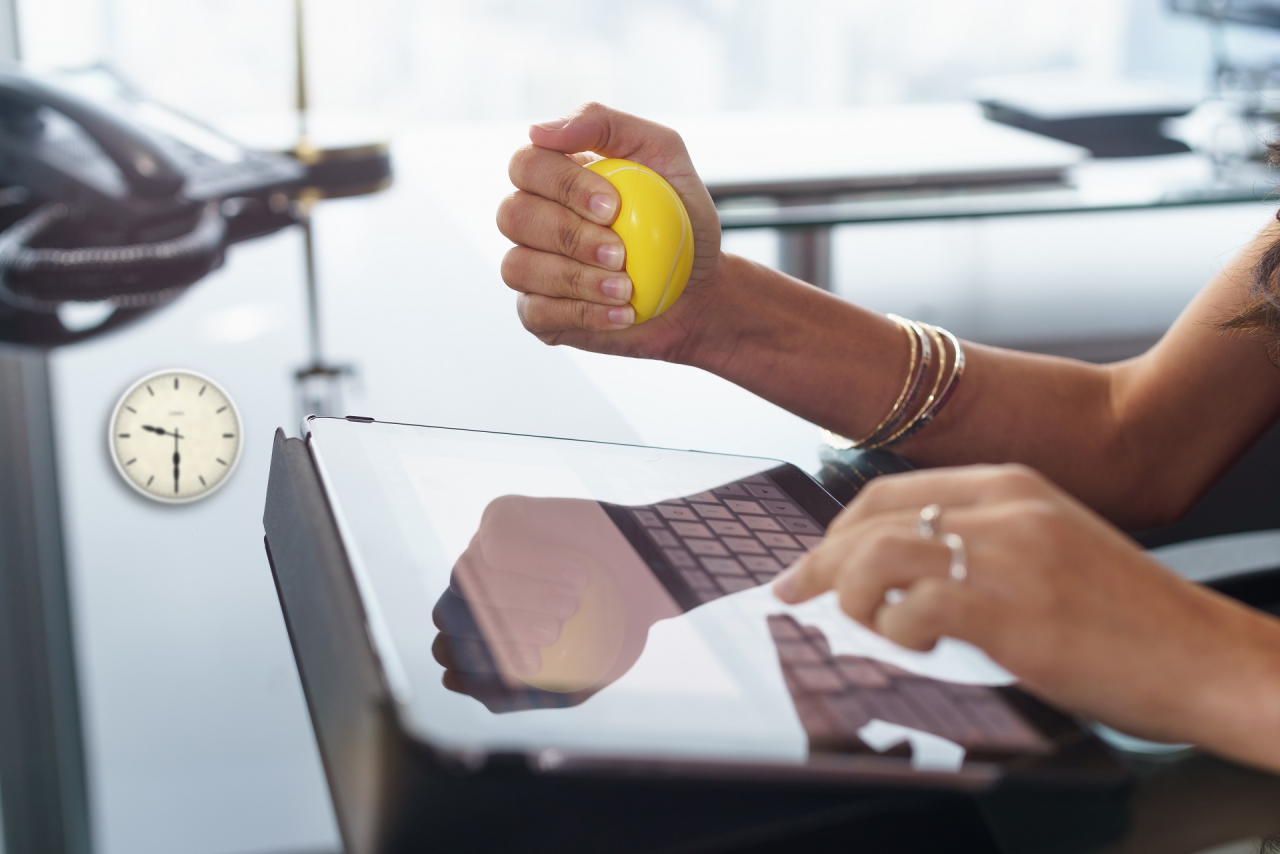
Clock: 9:30
